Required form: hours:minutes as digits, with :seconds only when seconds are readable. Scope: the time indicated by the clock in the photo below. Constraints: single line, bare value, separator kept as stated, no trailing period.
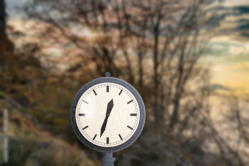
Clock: 12:33
